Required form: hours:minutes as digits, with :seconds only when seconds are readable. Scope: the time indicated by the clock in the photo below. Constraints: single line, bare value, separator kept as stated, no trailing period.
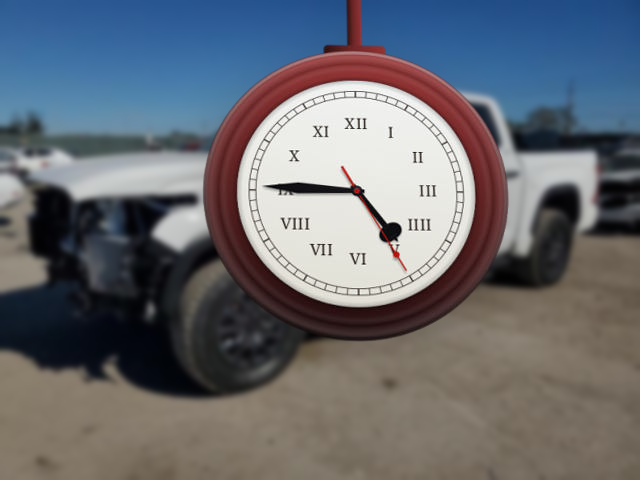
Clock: 4:45:25
